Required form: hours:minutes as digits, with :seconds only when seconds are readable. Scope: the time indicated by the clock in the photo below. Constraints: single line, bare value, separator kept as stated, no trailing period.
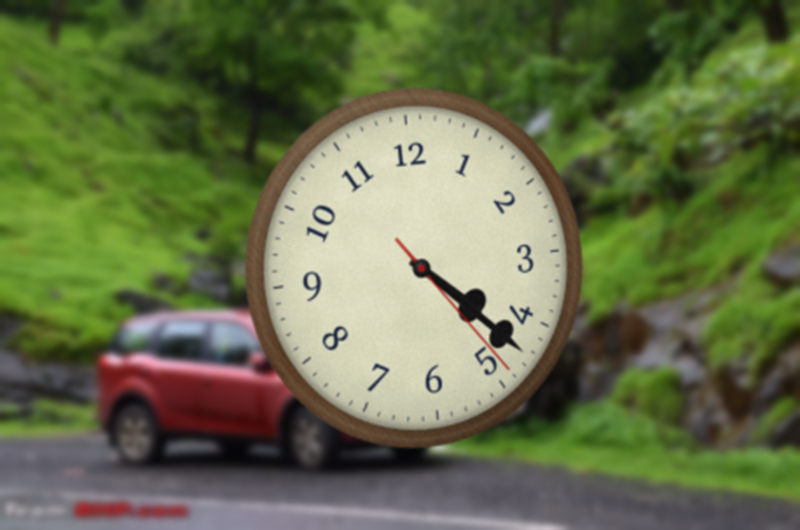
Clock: 4:22:24
